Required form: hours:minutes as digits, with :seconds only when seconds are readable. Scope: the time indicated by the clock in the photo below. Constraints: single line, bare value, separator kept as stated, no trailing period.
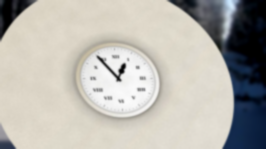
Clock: 12:54
